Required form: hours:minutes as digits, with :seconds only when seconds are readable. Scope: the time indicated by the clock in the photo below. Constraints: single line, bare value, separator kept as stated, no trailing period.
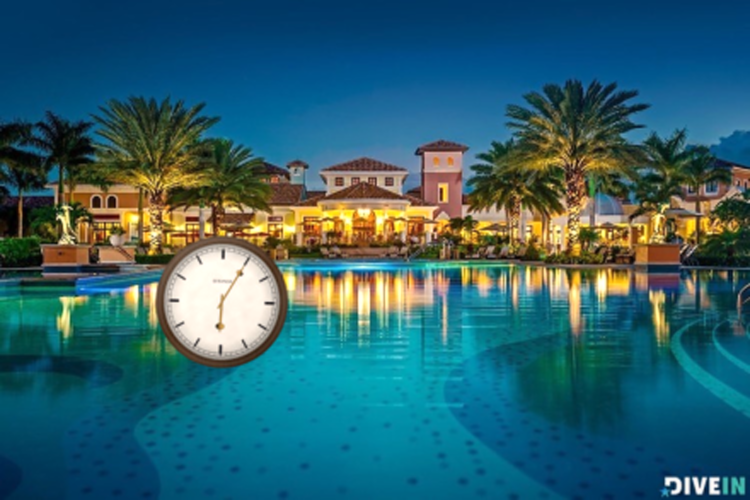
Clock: 6:05
